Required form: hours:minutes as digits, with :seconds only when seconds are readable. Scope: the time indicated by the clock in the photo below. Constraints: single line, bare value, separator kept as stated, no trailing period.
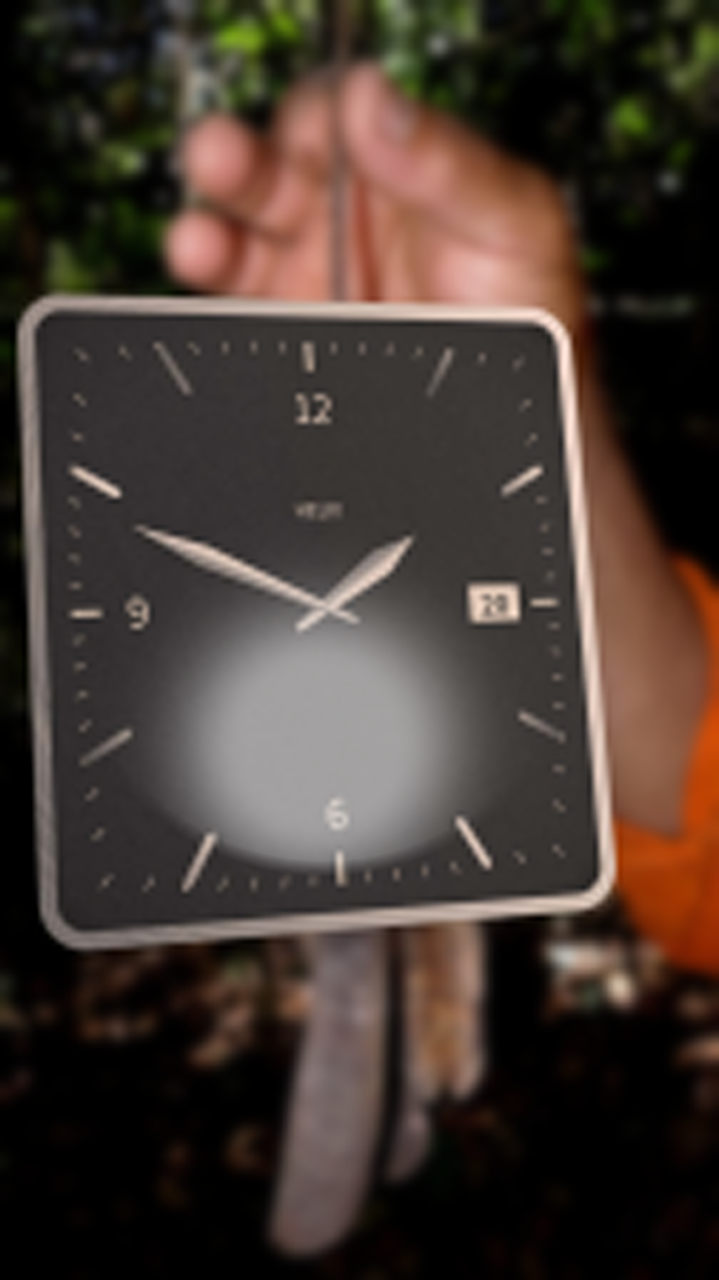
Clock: 1:49
